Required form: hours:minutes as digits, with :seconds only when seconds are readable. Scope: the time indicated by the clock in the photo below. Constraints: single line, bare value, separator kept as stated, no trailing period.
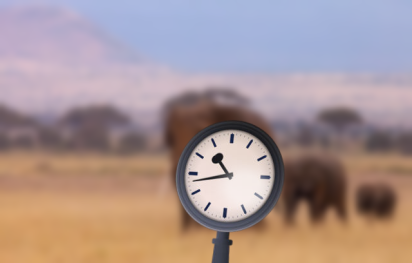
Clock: 10:43
